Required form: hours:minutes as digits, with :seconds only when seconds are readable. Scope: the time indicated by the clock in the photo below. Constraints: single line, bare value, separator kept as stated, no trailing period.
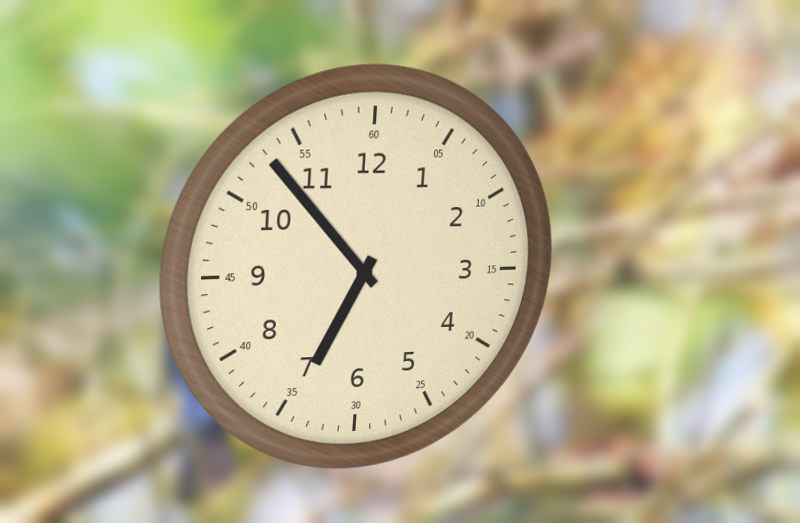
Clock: 6:53
